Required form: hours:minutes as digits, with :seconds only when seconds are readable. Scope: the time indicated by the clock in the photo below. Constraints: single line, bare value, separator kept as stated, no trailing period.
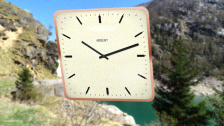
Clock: 10:12
